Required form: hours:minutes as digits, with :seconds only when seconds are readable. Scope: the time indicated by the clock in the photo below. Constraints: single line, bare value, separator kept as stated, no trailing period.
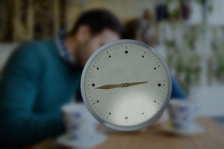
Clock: 2:44
